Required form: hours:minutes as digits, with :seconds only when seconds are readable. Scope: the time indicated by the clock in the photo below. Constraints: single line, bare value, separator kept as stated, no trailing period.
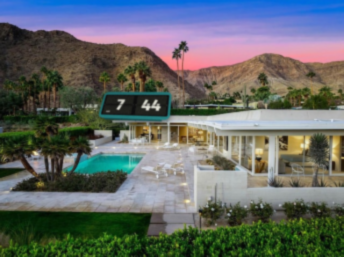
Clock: 7:44
